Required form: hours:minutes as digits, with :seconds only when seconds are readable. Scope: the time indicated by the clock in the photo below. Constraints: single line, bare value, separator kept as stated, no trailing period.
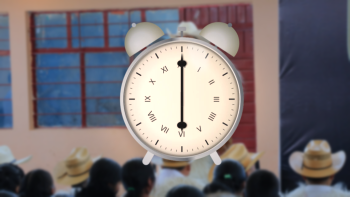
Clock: 6:00
